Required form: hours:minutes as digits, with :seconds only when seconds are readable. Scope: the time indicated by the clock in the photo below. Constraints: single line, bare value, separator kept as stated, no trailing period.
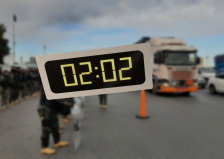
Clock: 2:02
